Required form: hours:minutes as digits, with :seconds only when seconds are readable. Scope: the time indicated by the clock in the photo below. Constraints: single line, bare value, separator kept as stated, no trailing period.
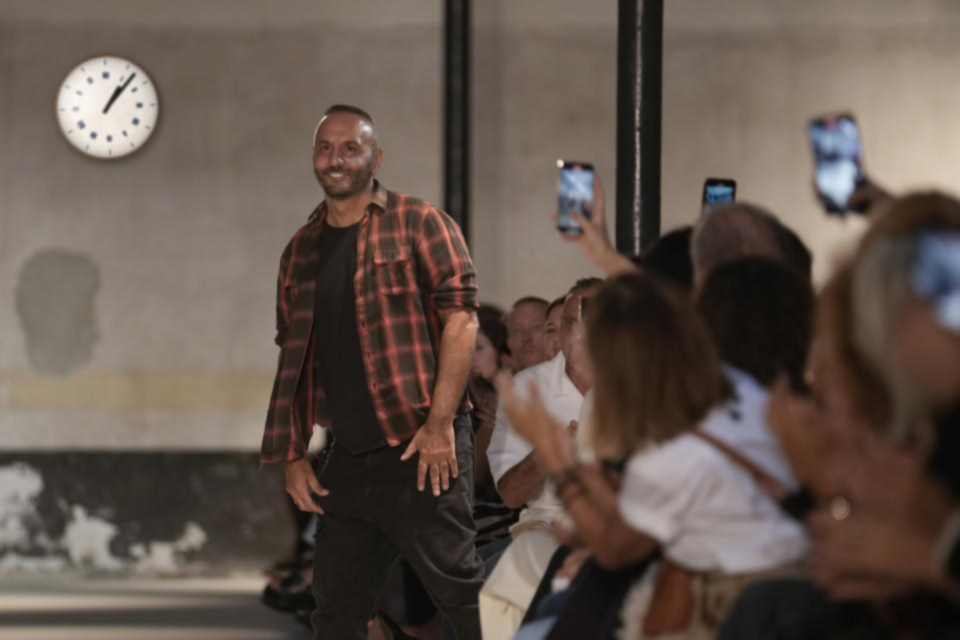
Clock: 1:07
